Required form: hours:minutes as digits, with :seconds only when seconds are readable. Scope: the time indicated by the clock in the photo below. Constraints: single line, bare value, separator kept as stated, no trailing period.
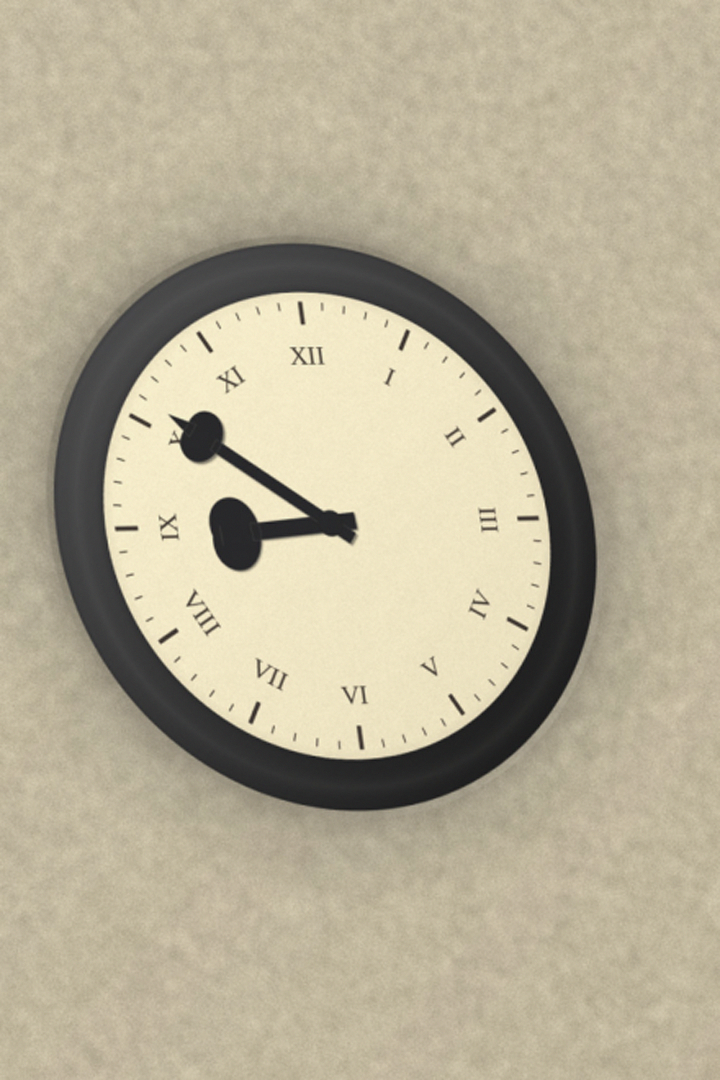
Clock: 8:51
